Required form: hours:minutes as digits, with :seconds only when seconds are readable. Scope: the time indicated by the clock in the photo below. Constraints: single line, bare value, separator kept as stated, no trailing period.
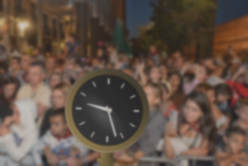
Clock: 9:27
